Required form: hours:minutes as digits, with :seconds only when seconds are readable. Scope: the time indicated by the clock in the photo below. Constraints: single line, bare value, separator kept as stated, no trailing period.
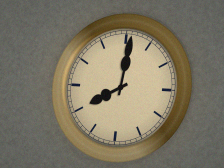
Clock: 8:01
